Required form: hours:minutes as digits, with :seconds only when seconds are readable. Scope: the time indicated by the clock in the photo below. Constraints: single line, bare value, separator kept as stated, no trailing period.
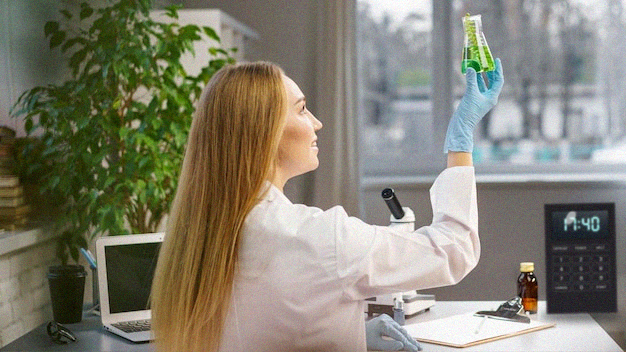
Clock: 17:40
